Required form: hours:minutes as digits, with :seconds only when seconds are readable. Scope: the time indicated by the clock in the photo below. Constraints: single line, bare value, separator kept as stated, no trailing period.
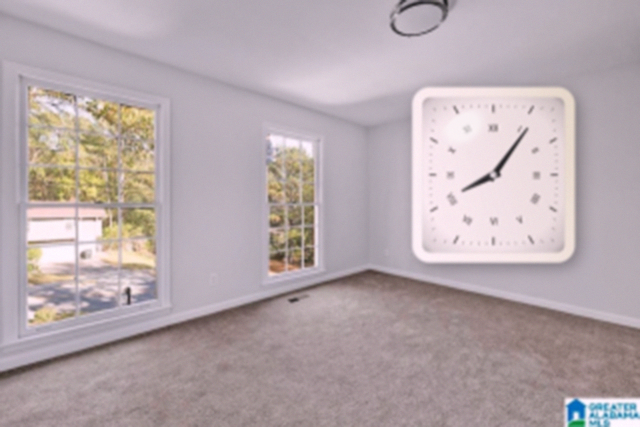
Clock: 8:06
